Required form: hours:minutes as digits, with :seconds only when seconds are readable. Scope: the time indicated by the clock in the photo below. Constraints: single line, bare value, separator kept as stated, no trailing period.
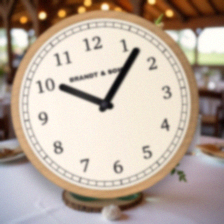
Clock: 10:07
